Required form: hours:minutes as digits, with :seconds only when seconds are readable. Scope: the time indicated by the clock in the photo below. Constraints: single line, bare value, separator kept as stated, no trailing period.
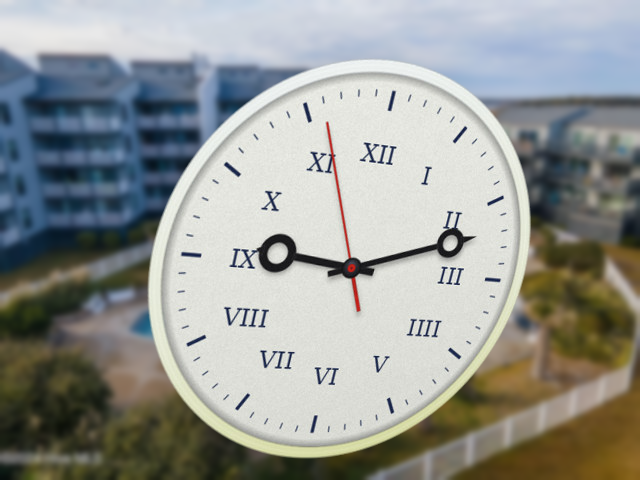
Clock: 9:11:56
